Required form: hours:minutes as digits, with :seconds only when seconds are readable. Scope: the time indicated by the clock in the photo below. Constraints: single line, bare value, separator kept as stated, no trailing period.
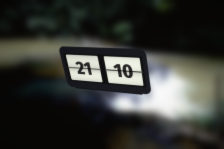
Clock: 21:10
